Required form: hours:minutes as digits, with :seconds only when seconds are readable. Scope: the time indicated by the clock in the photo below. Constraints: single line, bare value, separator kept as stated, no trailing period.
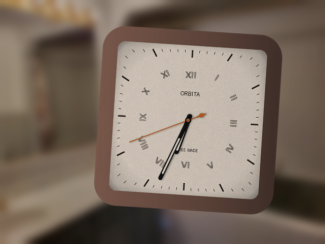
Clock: 6:33:41
